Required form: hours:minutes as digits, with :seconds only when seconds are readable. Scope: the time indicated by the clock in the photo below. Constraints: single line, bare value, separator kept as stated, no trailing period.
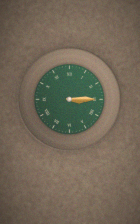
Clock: 3:15
